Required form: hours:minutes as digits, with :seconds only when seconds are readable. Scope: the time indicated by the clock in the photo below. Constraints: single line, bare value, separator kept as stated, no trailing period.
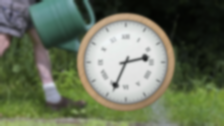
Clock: 2:34
